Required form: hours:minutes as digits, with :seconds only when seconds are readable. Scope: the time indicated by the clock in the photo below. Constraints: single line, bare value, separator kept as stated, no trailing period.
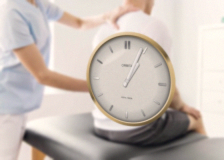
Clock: 1:04
